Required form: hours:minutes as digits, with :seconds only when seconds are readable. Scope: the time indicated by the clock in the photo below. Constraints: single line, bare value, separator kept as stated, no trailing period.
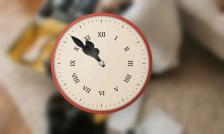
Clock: 10:52
